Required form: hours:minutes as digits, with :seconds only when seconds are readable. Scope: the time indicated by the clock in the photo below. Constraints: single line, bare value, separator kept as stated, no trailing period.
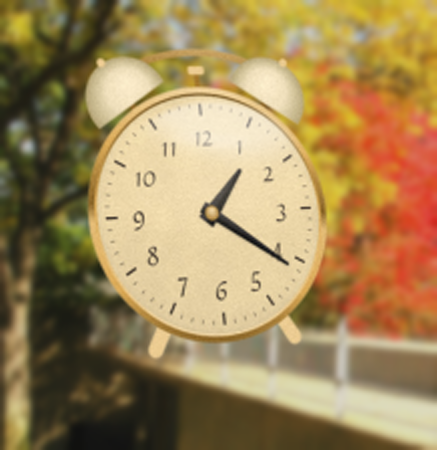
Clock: 1:21
